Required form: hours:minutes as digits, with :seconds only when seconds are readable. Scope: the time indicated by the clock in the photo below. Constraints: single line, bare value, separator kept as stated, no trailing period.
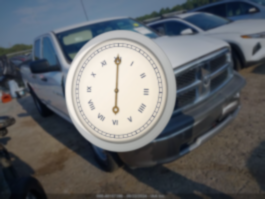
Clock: 6:00
